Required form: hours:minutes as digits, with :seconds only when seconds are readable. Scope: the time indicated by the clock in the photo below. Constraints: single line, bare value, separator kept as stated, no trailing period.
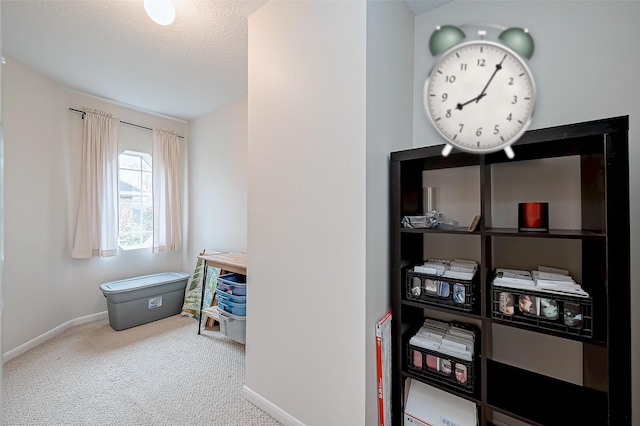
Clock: 8:05
